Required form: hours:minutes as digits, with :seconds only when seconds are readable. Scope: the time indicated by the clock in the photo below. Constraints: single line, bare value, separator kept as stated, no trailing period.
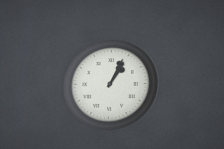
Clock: 1:04
